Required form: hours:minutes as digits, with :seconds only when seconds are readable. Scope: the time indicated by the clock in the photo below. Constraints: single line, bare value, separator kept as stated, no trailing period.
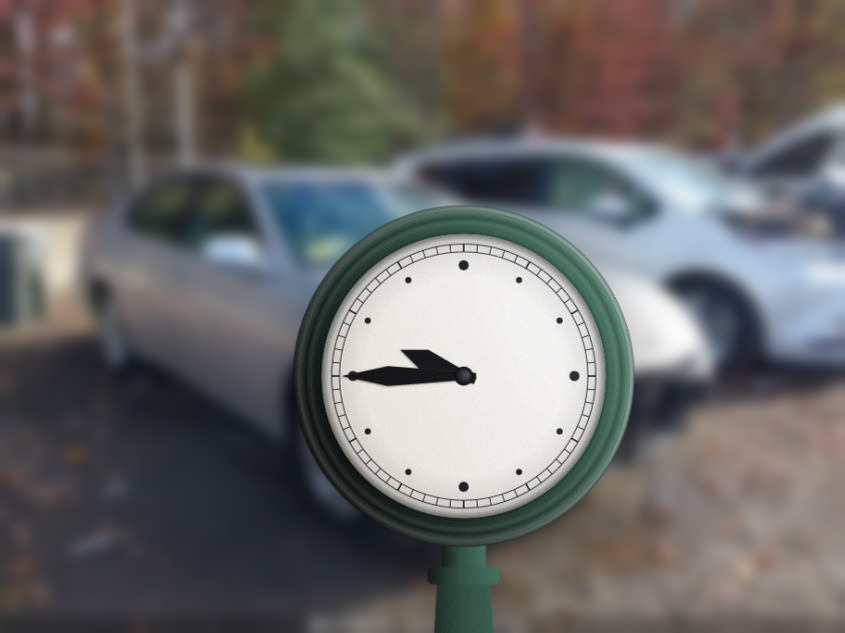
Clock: 9:45
